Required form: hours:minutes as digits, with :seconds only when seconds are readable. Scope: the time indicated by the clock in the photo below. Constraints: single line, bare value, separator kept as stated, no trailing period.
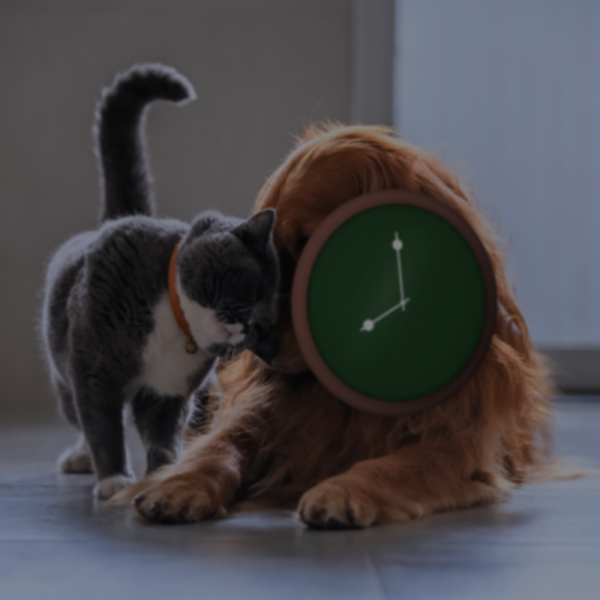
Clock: 7:59
